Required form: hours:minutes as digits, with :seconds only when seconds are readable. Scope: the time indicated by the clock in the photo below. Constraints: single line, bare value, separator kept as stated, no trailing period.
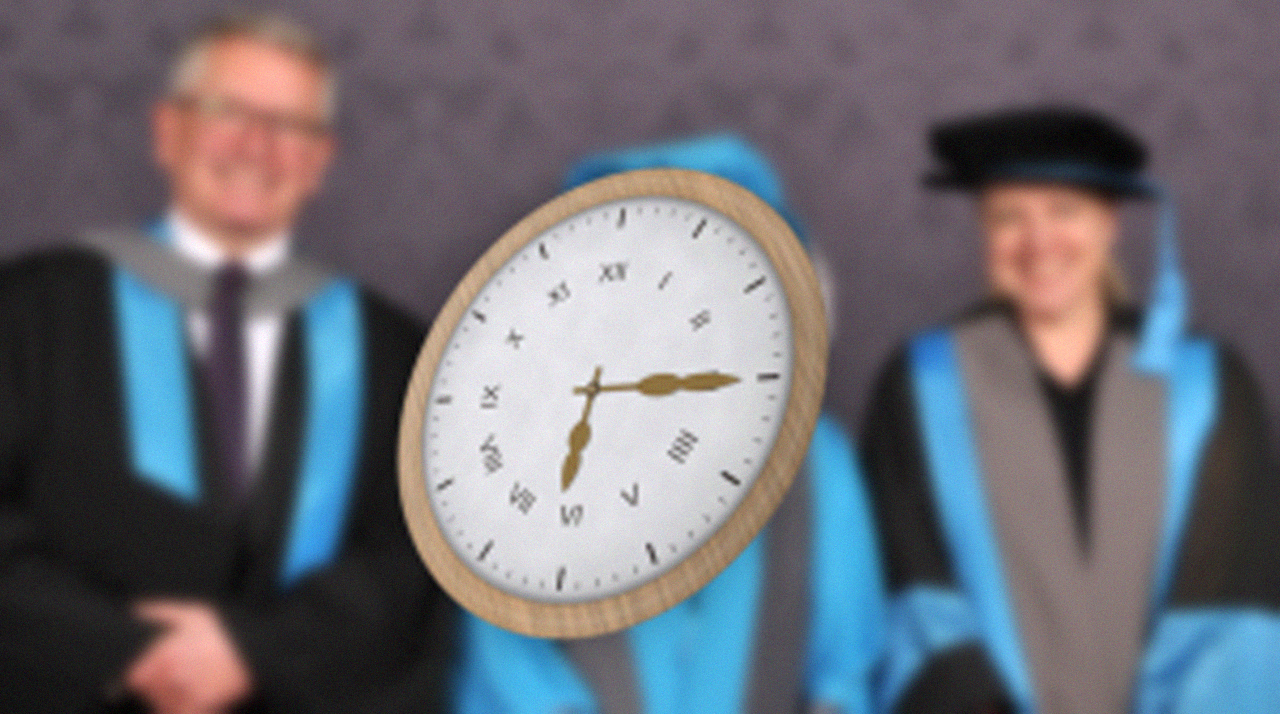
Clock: 6:15
